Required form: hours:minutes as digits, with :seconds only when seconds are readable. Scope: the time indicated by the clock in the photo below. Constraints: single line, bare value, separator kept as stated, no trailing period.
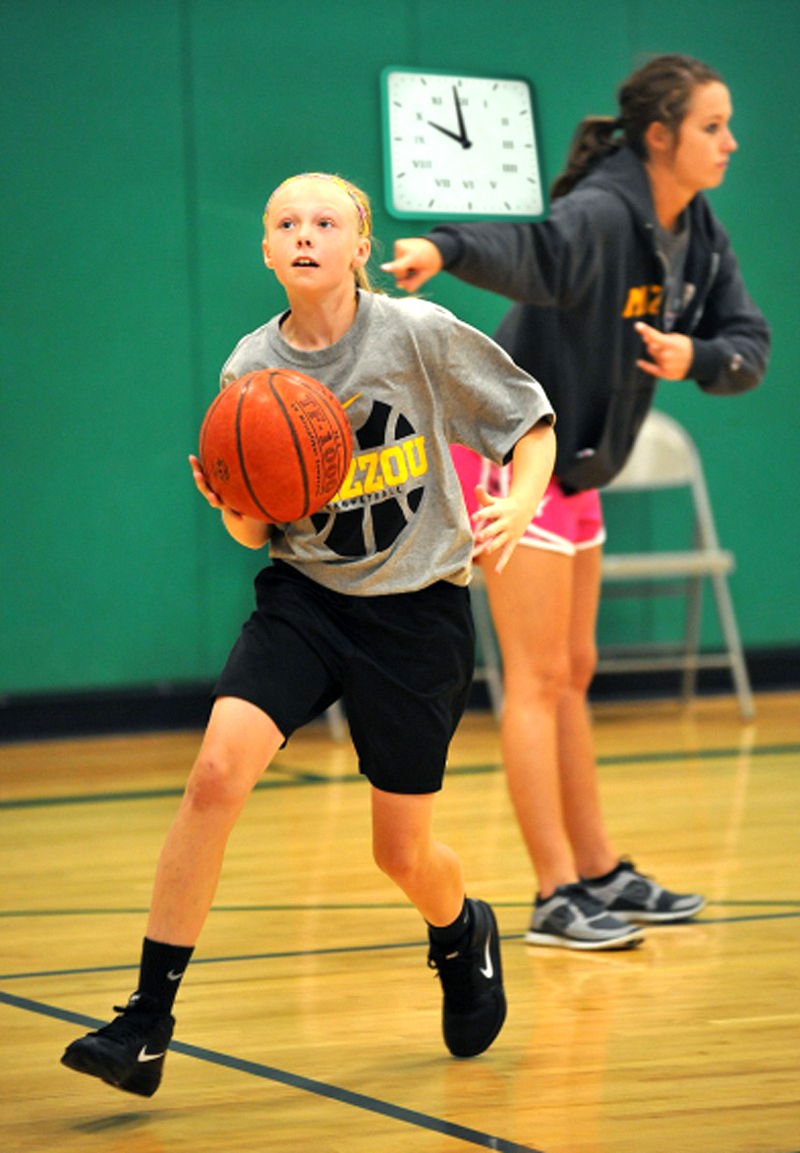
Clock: 9:59
